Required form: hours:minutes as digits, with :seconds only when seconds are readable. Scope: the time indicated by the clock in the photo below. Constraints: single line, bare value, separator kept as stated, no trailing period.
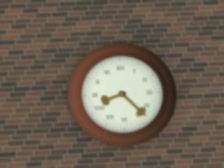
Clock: 8:23
